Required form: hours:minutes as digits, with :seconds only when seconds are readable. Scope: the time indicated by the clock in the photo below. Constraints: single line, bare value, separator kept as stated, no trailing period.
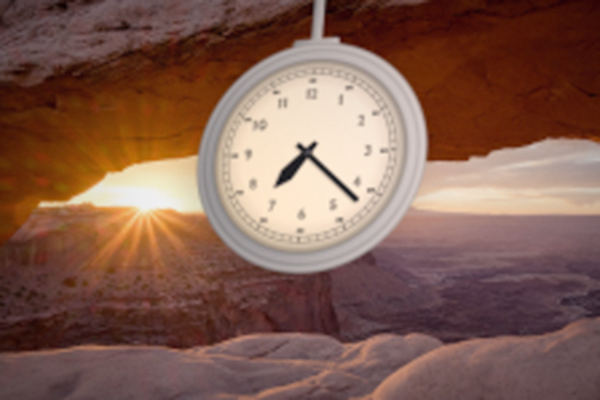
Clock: 7:22
